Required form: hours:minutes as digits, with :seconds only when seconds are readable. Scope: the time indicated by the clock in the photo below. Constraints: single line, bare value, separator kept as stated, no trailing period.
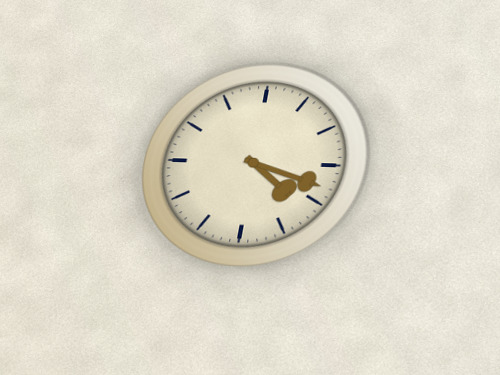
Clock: 4:18
